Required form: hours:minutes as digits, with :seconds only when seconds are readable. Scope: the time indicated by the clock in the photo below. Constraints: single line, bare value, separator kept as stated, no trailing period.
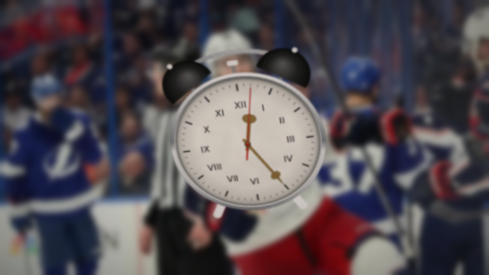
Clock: 12:25:02
